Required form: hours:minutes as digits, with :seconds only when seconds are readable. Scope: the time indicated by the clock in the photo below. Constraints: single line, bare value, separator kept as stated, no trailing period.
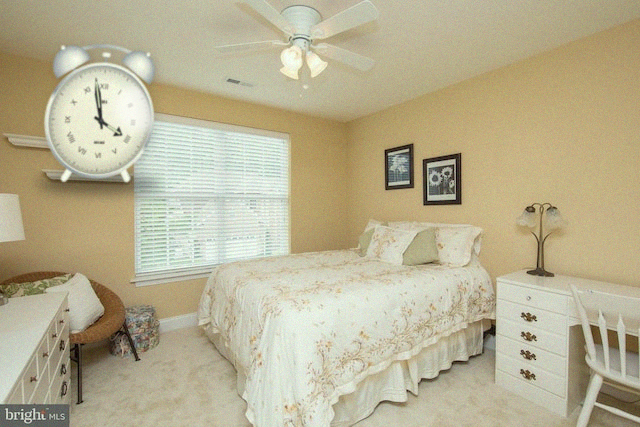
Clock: 3:58
